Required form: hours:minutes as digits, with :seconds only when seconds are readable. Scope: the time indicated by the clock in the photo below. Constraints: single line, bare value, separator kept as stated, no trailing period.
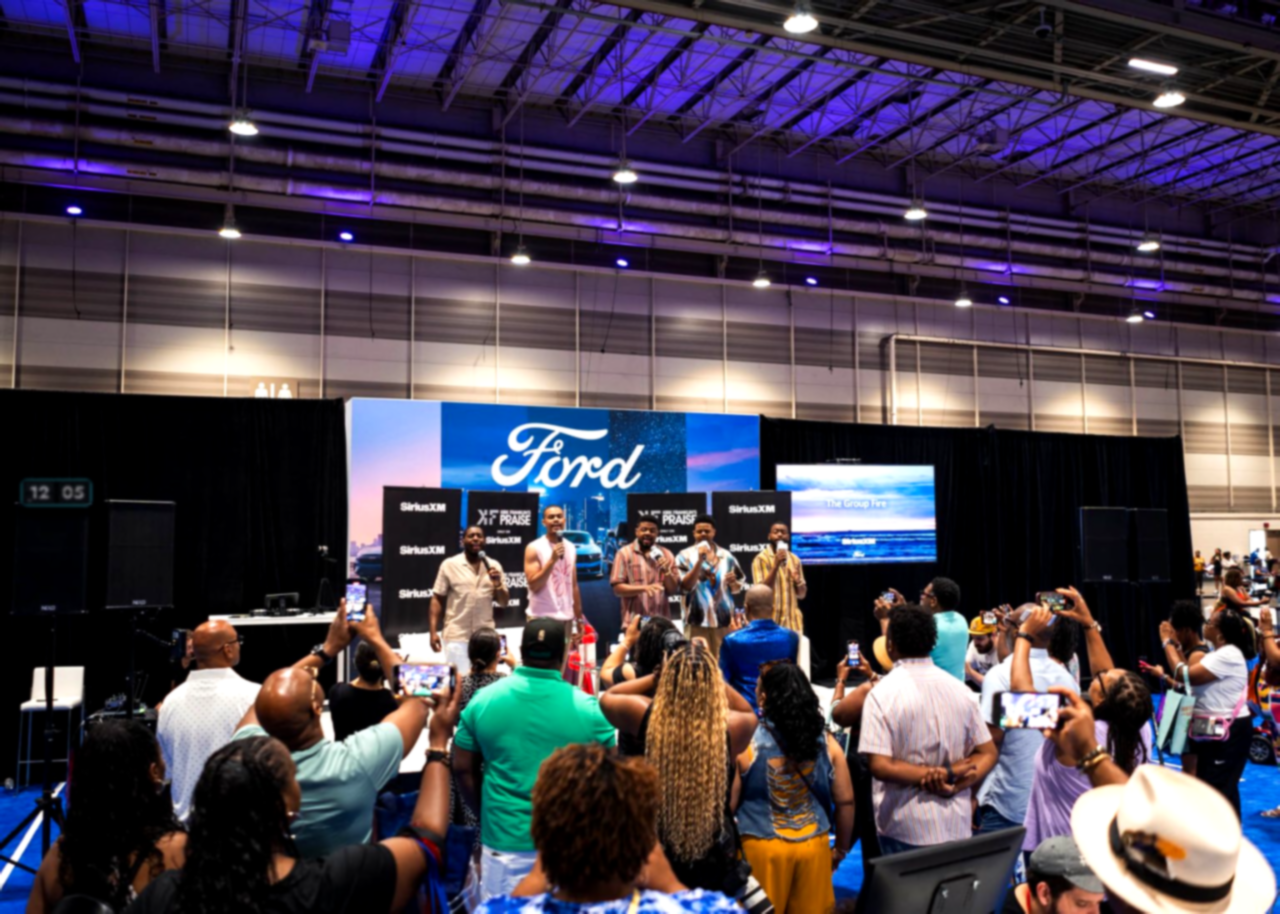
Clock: 12:05
